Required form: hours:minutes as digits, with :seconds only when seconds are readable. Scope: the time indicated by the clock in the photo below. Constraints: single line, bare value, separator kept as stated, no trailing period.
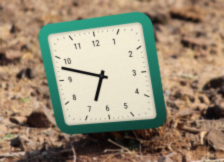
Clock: 6:48
